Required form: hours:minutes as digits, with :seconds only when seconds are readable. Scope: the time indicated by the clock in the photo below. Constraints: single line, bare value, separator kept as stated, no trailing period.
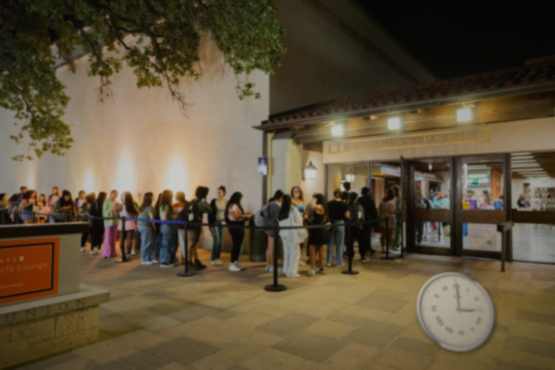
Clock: 3:00
